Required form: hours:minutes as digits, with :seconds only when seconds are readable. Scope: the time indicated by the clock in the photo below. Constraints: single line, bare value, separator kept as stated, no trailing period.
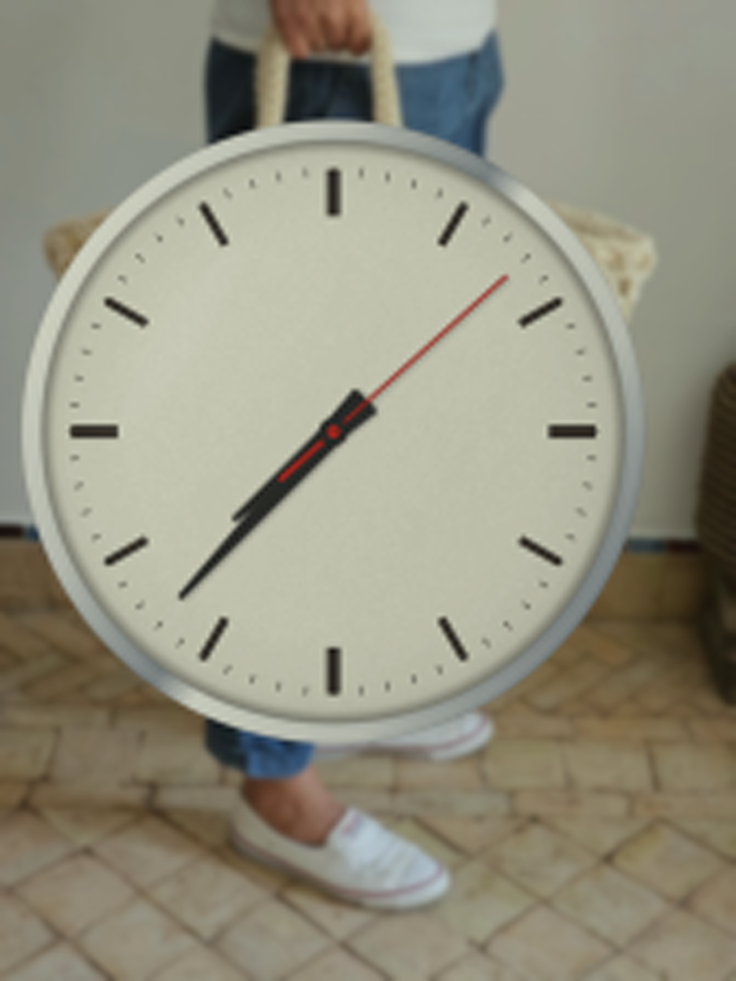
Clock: 7:37:08
